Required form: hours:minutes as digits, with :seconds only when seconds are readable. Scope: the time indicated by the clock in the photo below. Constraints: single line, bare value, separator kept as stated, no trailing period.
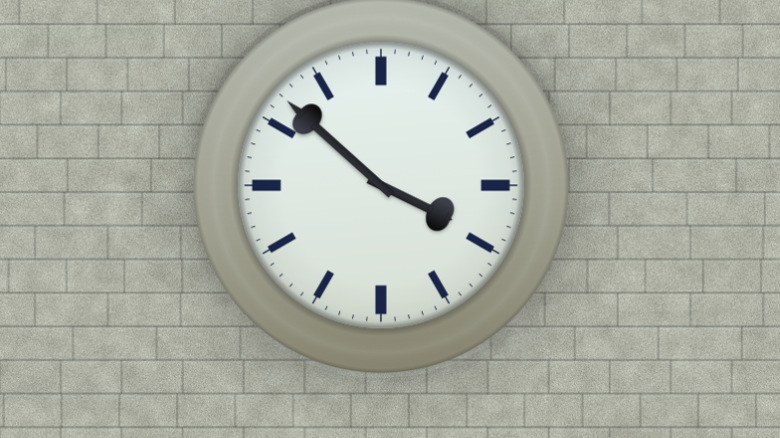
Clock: 3:52
